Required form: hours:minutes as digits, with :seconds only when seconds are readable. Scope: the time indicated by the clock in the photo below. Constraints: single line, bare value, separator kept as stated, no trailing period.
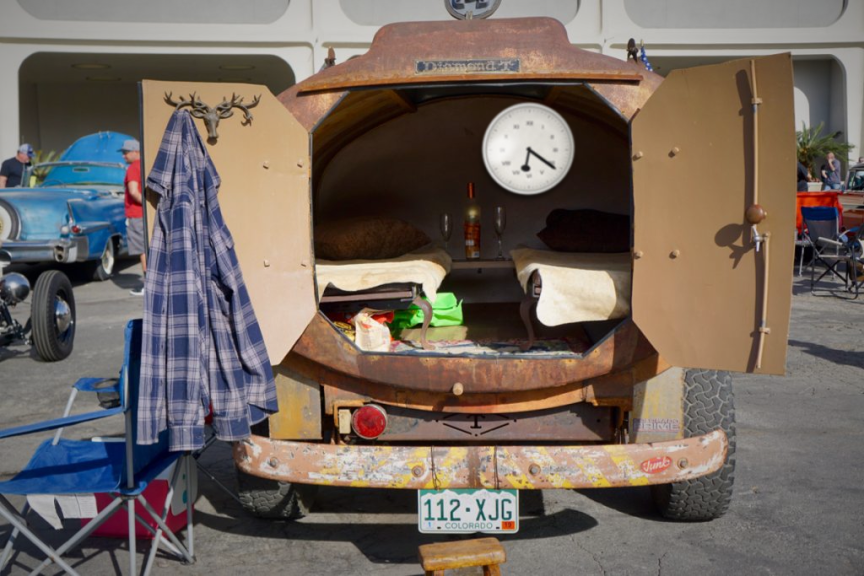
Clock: 6:21
